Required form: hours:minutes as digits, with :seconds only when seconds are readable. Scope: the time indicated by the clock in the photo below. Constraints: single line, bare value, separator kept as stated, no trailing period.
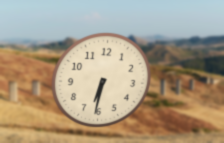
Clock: 6:31
